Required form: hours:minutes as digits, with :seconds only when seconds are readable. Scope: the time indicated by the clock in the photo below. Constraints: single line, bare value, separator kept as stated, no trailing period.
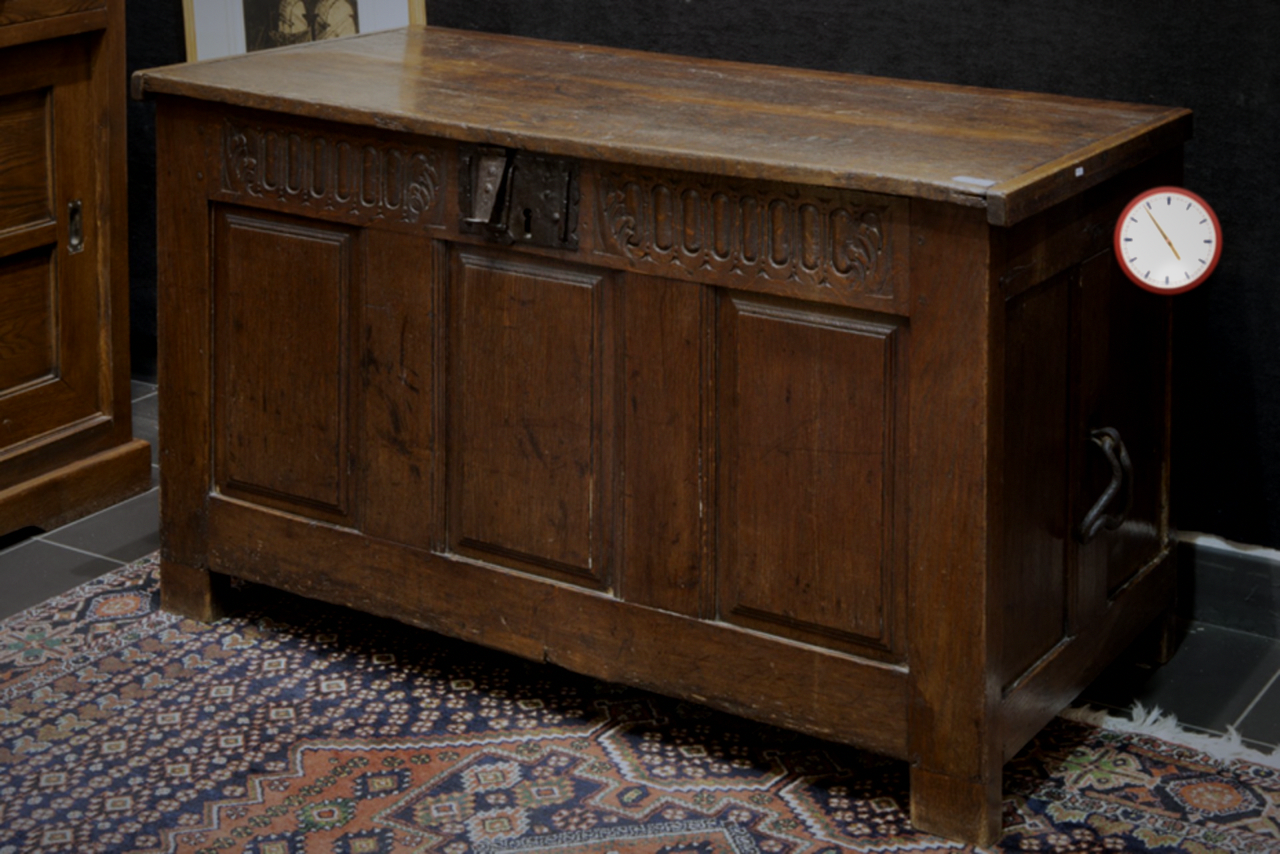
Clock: 4:54
